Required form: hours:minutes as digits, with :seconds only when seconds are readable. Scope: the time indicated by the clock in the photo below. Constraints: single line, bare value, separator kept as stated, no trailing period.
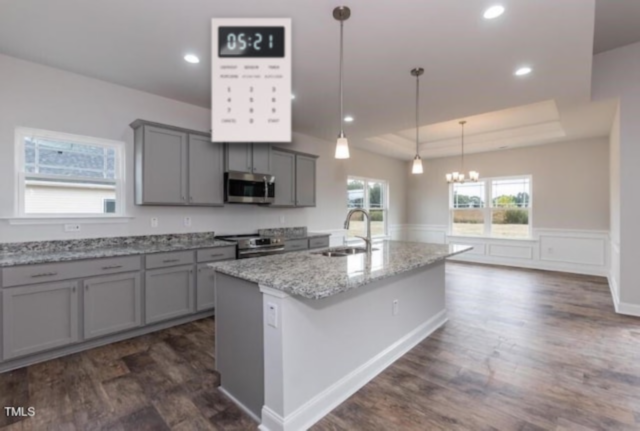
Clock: 5:21
